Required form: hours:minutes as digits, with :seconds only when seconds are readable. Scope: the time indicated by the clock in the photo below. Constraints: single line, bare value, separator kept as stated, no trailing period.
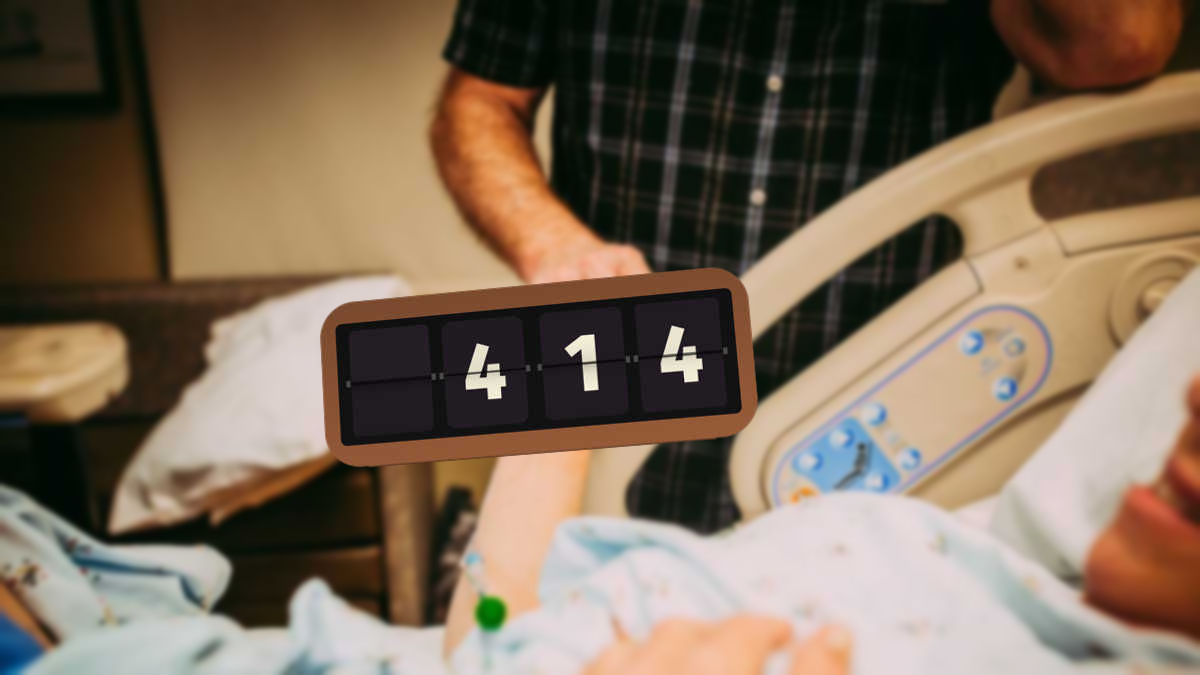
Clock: 4:14
